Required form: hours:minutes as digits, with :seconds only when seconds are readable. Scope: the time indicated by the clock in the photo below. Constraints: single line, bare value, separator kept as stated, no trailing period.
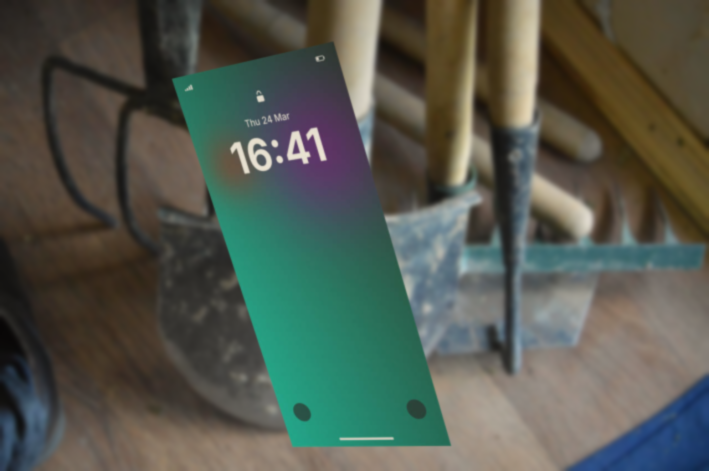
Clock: 16:41
